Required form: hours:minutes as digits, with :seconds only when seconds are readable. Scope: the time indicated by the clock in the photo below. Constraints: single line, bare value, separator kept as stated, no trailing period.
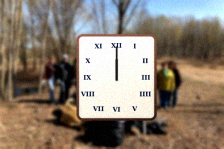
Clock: 12:00
